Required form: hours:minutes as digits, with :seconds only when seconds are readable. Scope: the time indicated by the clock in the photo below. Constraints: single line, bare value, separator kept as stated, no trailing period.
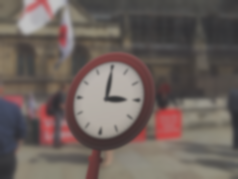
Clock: 3:00
